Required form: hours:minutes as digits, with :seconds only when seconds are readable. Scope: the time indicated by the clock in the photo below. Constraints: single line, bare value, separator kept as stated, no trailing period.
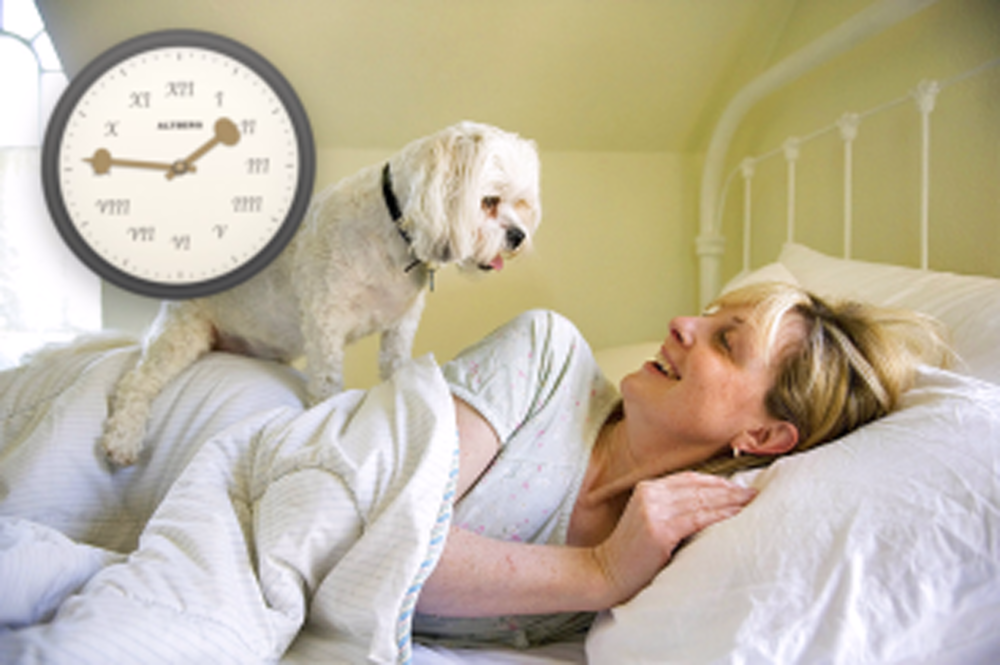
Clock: 1:46
